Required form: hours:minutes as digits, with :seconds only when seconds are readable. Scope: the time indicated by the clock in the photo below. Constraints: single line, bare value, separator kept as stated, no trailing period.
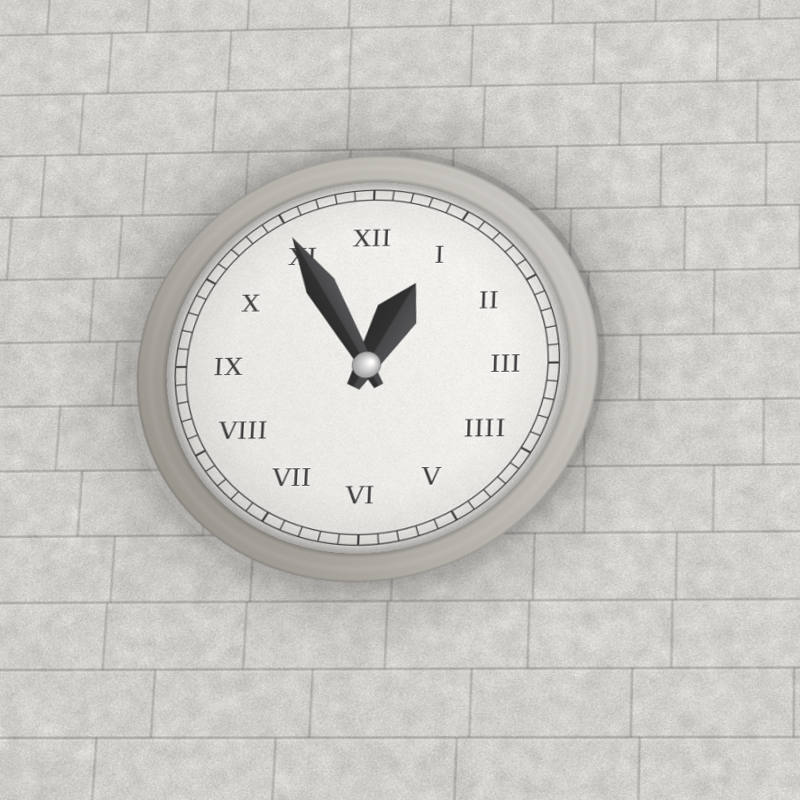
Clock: 12:55
